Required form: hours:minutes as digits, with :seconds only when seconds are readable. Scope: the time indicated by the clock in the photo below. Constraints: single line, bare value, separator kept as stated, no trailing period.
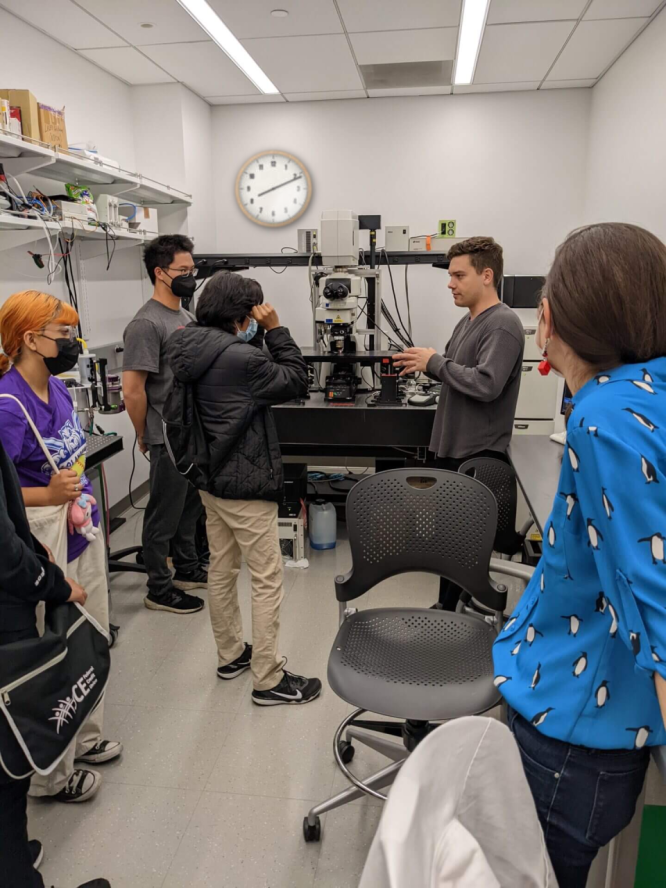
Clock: 8:11
